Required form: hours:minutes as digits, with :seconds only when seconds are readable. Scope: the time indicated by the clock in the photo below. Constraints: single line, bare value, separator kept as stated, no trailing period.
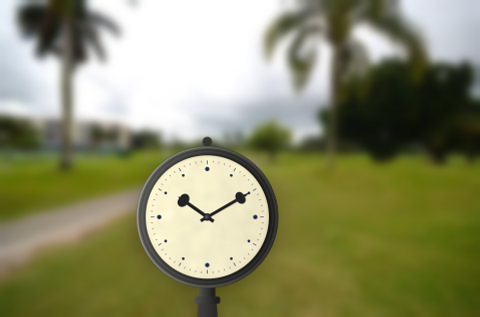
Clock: 10:10
